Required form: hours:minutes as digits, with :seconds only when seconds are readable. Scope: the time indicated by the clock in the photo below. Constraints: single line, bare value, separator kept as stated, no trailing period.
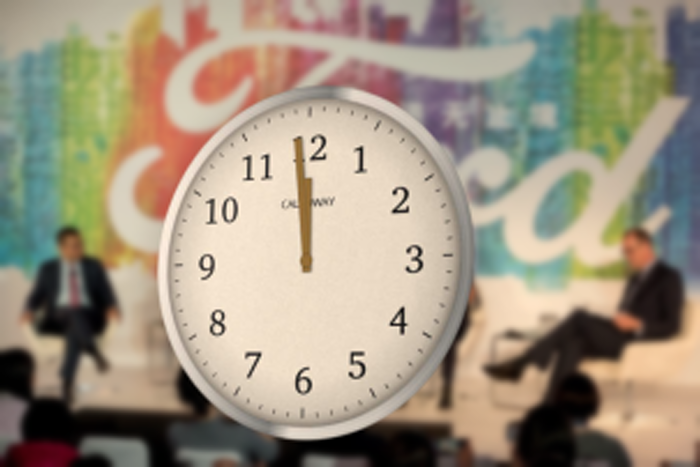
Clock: 11:59
